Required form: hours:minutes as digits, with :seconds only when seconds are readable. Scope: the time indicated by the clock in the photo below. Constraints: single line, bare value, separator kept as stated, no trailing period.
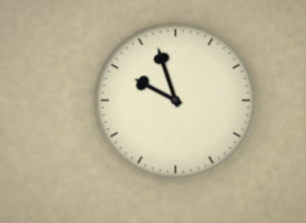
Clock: 9:57
